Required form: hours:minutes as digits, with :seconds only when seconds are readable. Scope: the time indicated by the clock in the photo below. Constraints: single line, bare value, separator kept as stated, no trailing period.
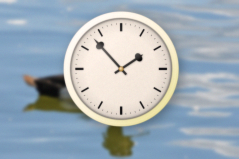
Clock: 1:53
